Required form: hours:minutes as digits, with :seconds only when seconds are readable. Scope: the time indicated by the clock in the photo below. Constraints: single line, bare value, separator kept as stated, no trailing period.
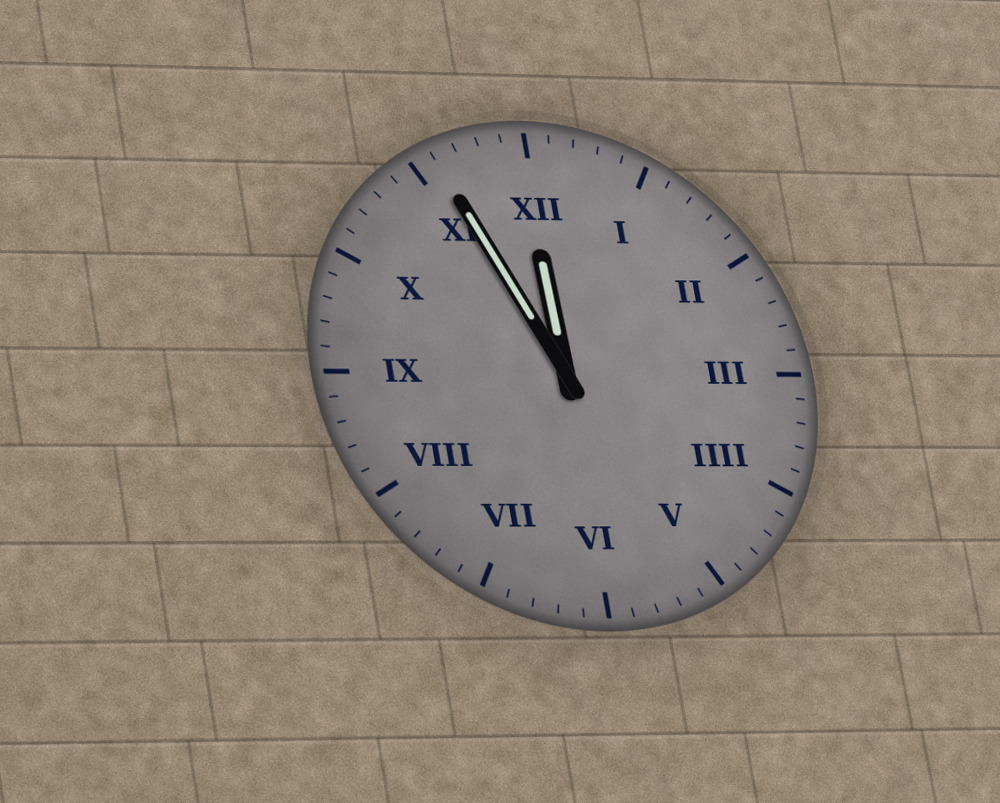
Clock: 11:56
